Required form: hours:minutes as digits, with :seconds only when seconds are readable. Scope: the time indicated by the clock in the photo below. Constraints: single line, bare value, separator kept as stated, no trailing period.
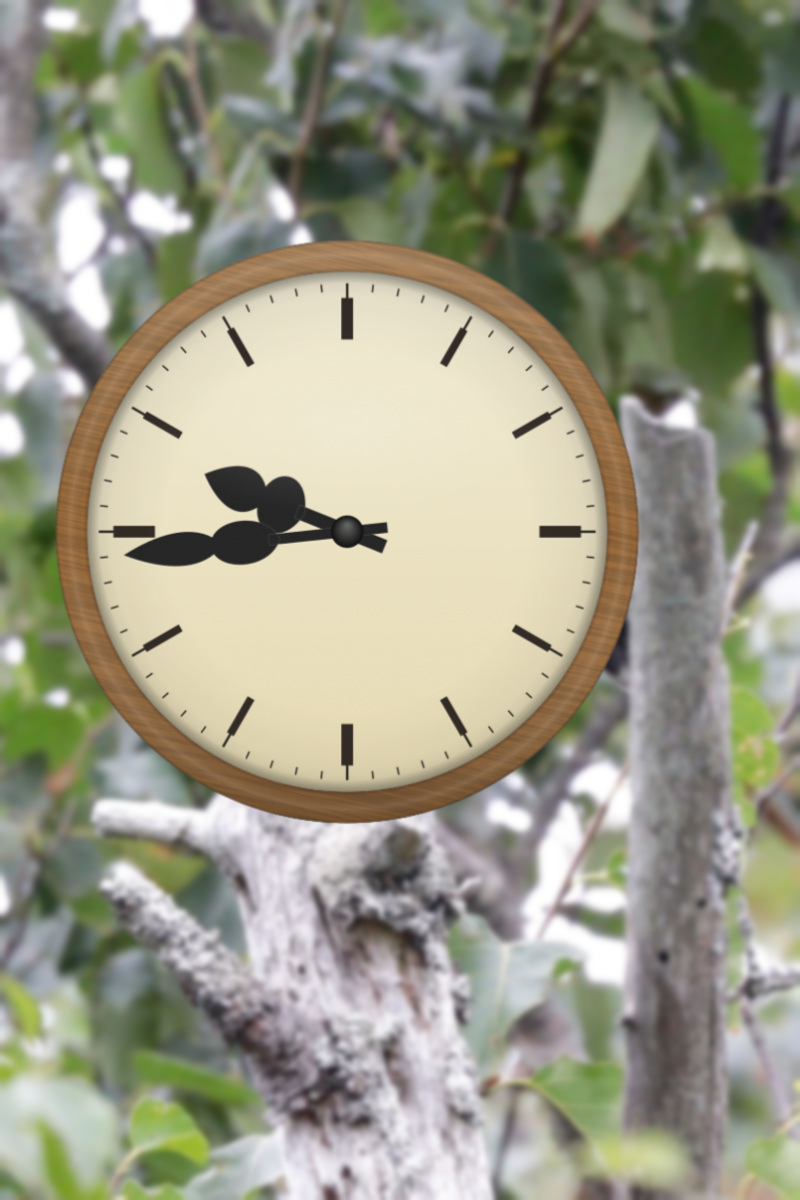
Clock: 9:44
